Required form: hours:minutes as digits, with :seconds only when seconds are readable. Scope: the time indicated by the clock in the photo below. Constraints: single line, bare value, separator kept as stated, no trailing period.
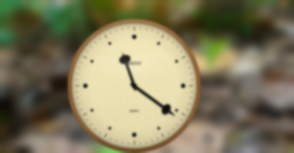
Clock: 11:21
